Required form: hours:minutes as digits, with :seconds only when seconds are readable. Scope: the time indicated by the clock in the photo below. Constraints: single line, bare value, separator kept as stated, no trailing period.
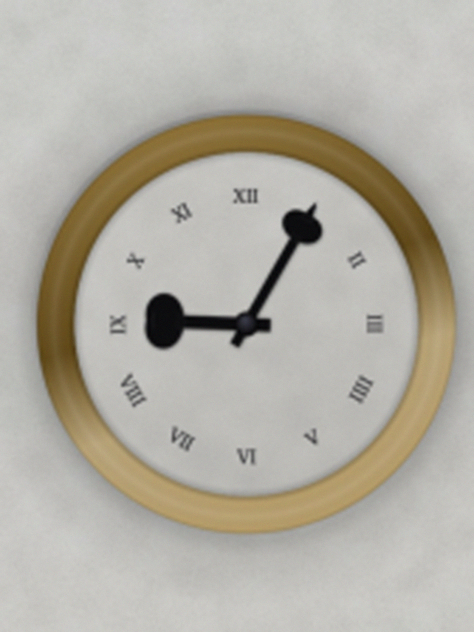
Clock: 9:05
